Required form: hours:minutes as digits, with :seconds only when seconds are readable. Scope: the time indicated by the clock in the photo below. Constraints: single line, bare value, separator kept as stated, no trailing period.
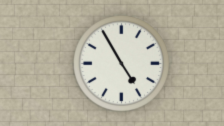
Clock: 4:55
